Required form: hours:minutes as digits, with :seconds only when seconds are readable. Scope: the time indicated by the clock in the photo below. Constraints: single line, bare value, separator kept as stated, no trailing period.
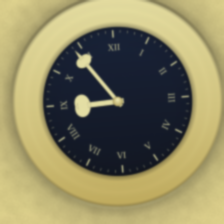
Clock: 8:54
